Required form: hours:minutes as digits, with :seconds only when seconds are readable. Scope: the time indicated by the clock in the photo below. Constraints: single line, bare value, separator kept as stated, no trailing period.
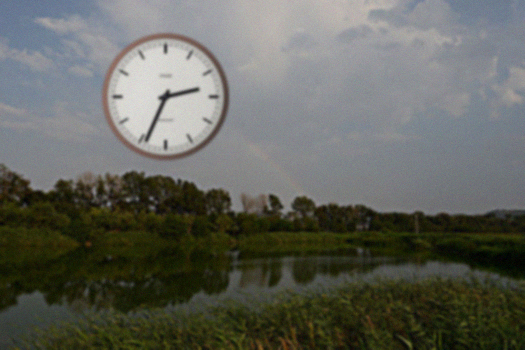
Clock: 2:34
